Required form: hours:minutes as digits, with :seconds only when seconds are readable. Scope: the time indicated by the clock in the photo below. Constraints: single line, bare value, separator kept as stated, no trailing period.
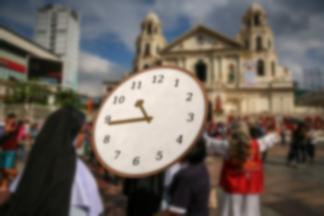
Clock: 10:44
